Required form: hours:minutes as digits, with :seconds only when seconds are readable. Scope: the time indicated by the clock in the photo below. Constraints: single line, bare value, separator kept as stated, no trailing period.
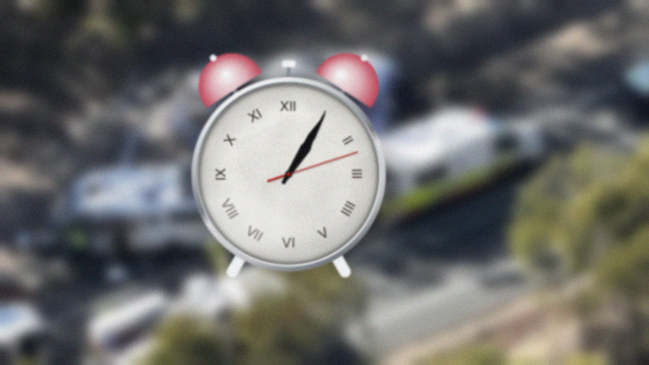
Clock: 1:05:12
